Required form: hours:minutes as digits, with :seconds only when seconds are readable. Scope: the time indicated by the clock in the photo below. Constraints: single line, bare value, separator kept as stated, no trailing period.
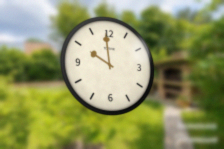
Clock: 9:59
